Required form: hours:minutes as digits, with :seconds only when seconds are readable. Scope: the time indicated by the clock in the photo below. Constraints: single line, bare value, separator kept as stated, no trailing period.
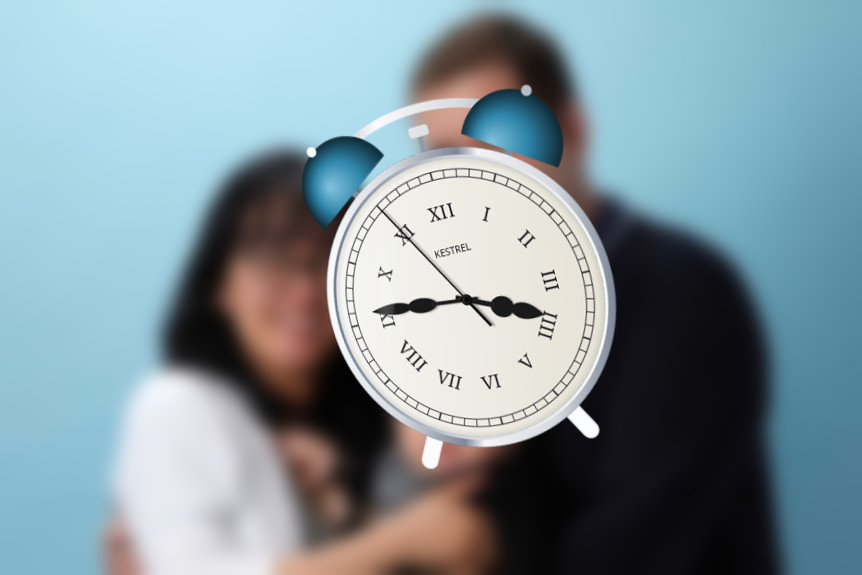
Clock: 3:45:55
